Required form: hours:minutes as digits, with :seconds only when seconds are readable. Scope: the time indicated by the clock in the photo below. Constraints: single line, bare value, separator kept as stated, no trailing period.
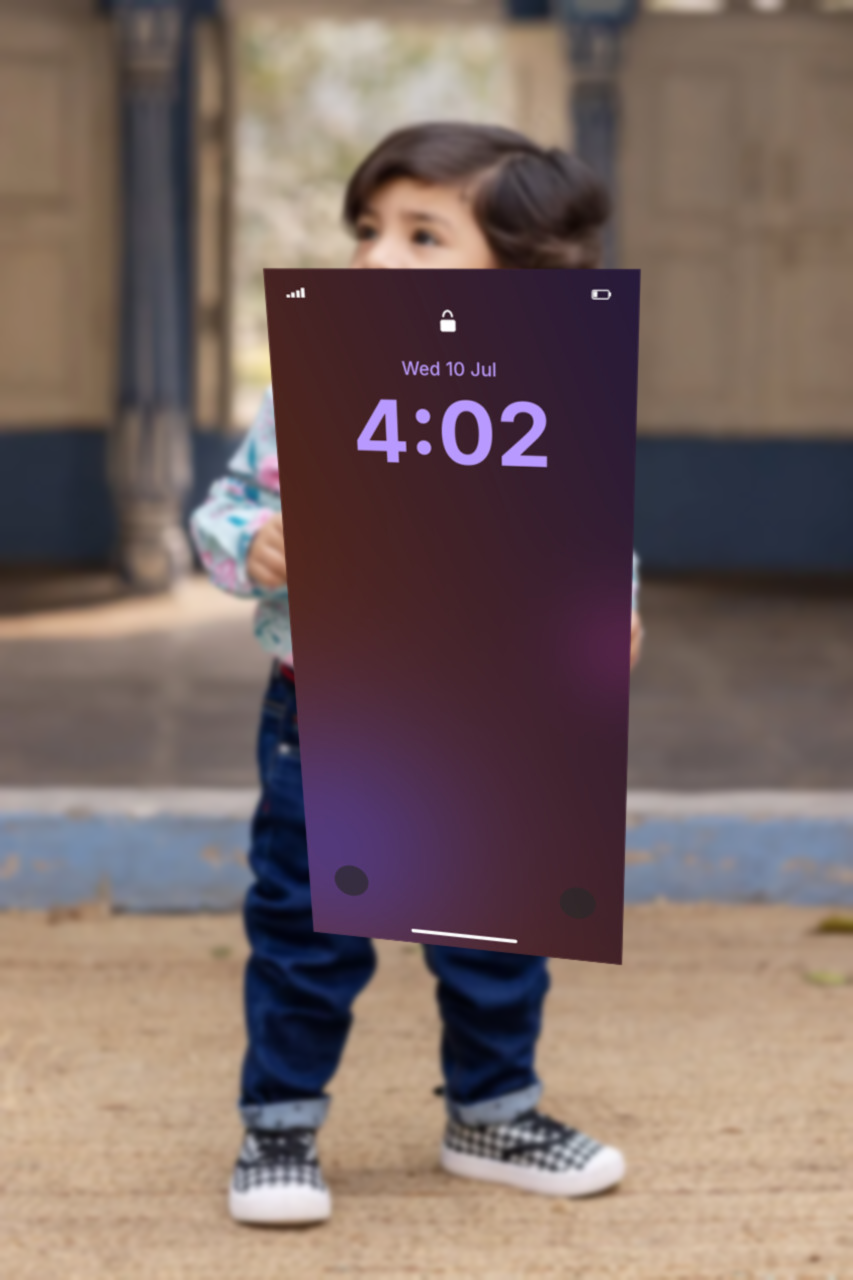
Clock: 4:02
